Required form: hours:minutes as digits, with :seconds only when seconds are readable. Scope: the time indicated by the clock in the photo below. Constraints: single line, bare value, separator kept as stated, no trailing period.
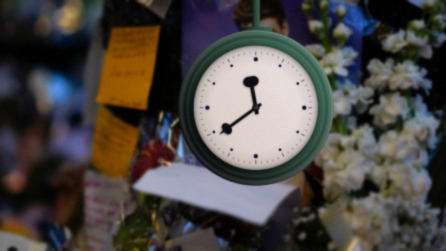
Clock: 11:39
